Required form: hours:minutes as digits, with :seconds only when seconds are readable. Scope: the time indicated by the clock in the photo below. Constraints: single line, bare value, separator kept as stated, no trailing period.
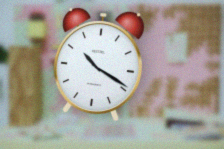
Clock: 10:19
